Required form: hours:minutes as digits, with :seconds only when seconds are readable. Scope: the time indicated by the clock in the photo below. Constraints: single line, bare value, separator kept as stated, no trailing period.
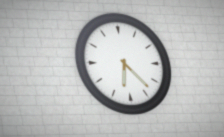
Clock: 6:23
